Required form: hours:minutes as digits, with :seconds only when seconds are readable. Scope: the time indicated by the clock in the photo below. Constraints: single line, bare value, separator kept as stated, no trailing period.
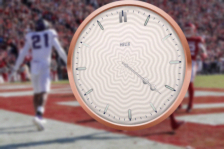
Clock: 4:22
